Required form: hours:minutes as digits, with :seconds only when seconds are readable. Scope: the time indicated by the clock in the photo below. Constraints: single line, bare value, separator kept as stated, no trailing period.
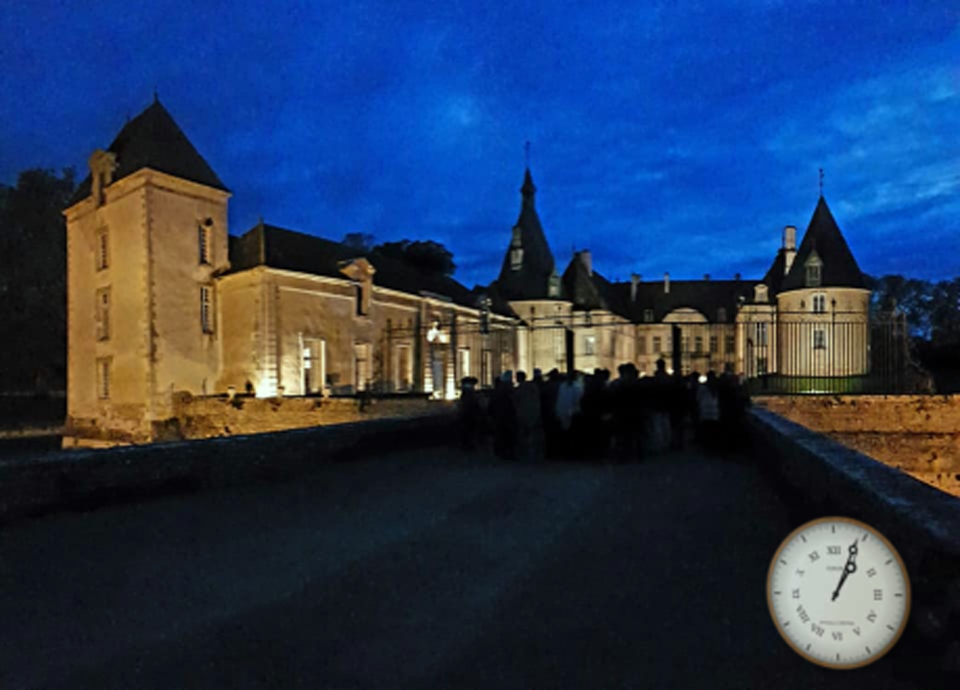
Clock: 1:04
